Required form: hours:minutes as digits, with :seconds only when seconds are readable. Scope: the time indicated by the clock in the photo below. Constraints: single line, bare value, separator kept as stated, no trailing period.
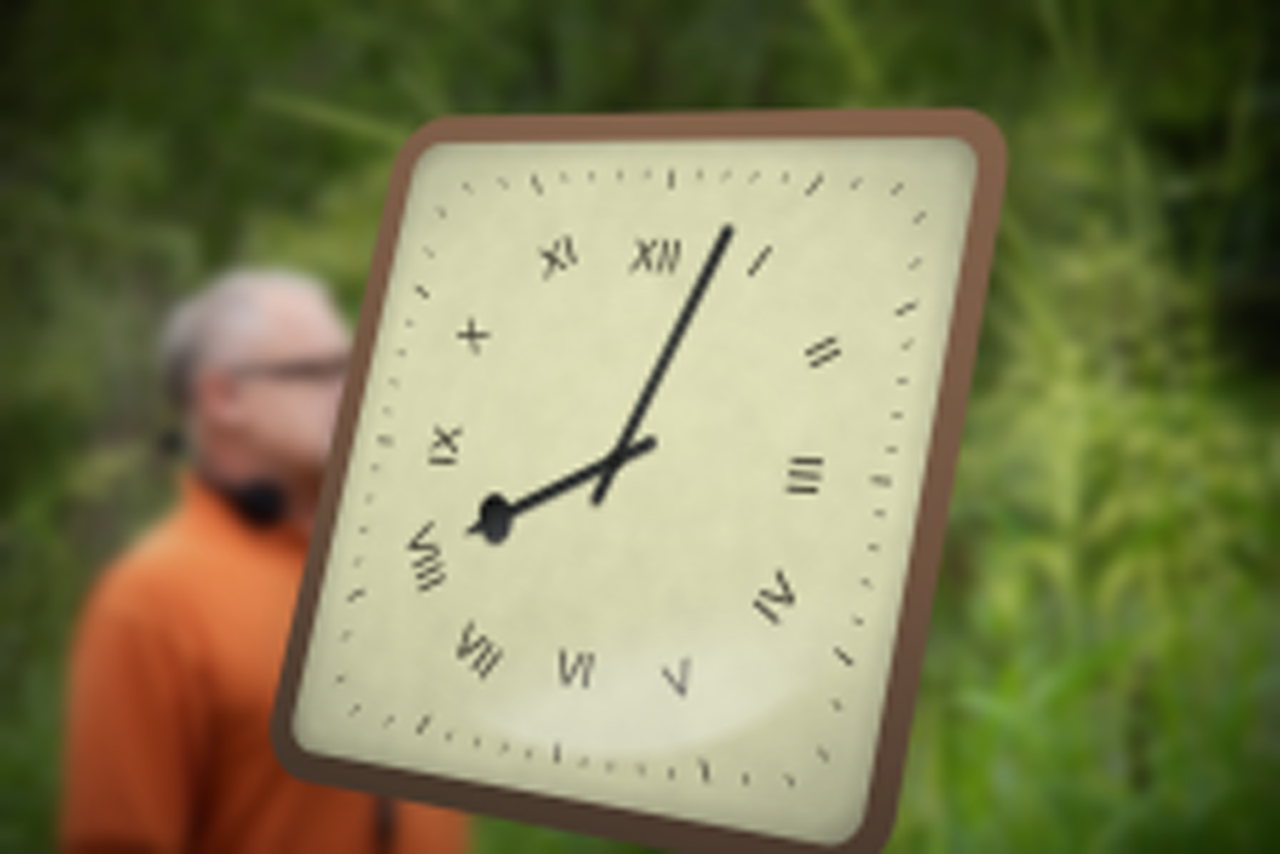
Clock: 8:03
